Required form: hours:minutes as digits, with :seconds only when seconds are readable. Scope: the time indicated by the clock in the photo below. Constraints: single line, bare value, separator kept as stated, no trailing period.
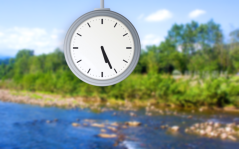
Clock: 5:26
